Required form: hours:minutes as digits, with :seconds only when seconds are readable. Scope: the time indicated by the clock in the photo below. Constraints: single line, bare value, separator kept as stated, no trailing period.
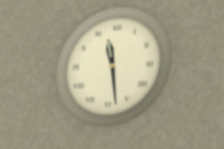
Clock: 11:28
